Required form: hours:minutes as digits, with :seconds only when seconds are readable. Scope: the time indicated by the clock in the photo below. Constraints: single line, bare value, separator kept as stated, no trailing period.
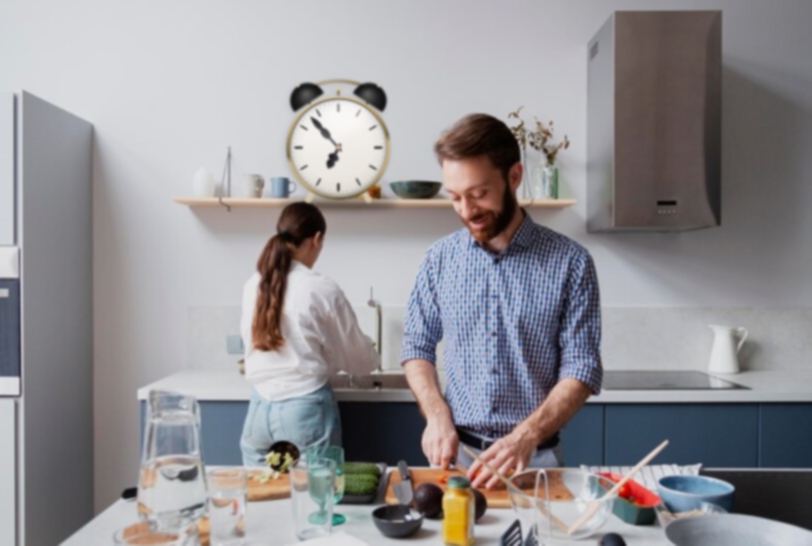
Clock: 6:53
